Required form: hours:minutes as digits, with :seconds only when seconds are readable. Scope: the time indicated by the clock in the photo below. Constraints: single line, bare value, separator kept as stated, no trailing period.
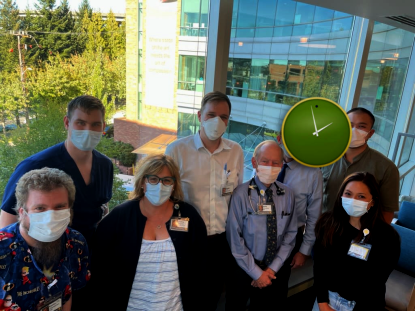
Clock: 1:58
